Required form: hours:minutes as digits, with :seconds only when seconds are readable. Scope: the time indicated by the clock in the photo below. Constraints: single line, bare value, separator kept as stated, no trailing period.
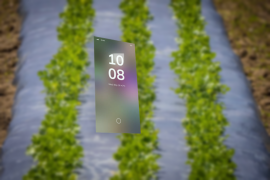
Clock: 10:08
